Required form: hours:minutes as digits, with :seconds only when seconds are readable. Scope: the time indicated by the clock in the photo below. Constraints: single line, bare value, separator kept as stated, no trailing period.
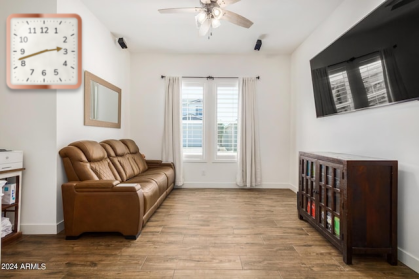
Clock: 2:42
